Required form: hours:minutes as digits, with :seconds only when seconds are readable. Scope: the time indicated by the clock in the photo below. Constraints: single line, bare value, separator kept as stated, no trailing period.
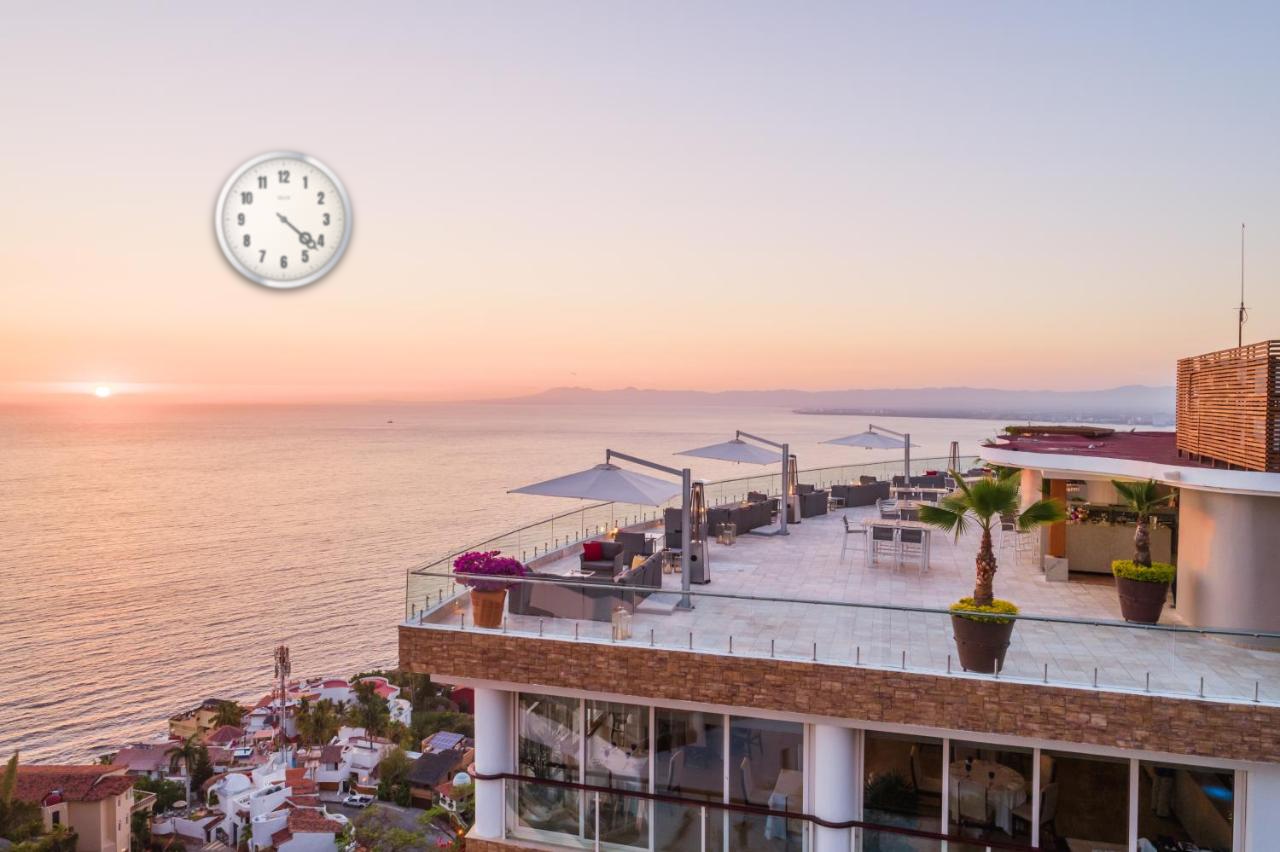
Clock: 4:22
